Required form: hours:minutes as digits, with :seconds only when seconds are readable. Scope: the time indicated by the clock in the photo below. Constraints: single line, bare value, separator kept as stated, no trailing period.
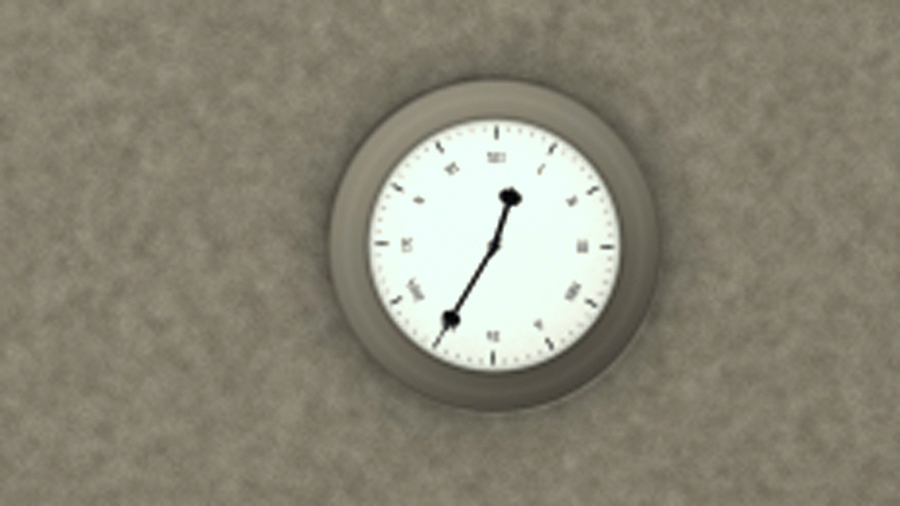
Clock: 12:35
